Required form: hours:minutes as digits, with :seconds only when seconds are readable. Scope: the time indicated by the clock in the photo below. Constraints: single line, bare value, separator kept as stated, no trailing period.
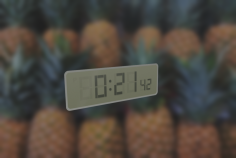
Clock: 0:21:42
